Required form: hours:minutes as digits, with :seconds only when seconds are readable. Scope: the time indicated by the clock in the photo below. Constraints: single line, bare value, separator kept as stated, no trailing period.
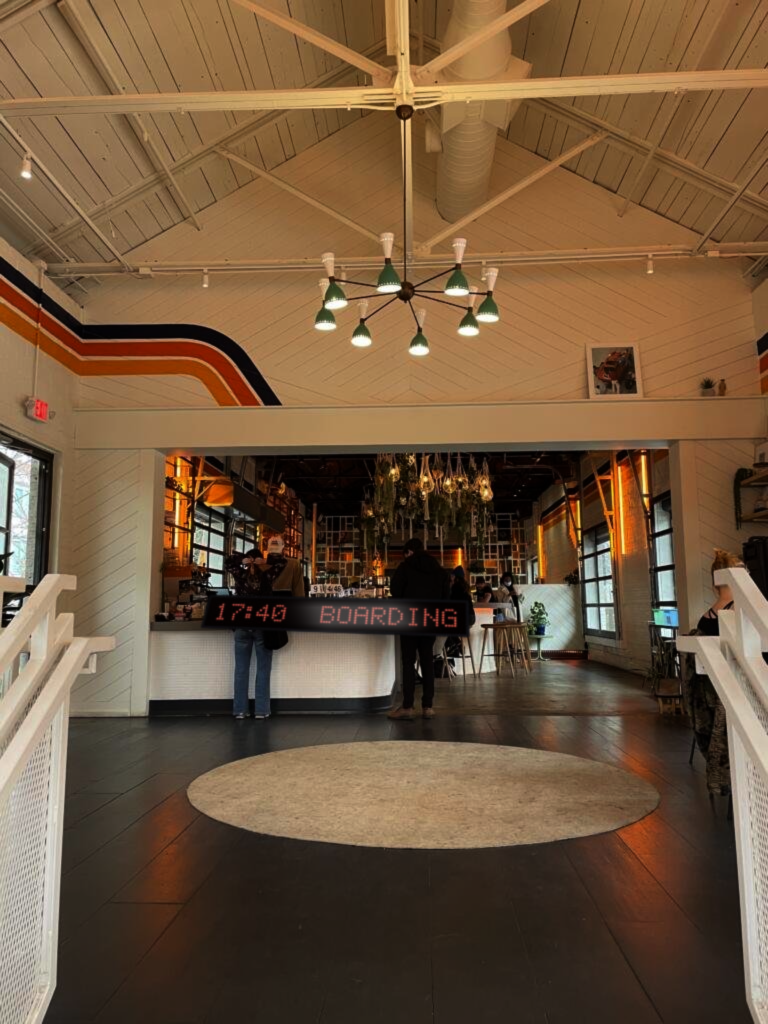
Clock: 17:40
